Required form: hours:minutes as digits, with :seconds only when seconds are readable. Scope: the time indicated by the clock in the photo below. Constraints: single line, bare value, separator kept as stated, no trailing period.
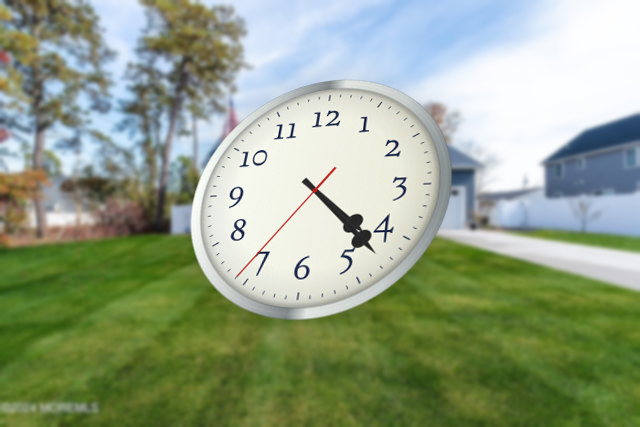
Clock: 4:22:36
